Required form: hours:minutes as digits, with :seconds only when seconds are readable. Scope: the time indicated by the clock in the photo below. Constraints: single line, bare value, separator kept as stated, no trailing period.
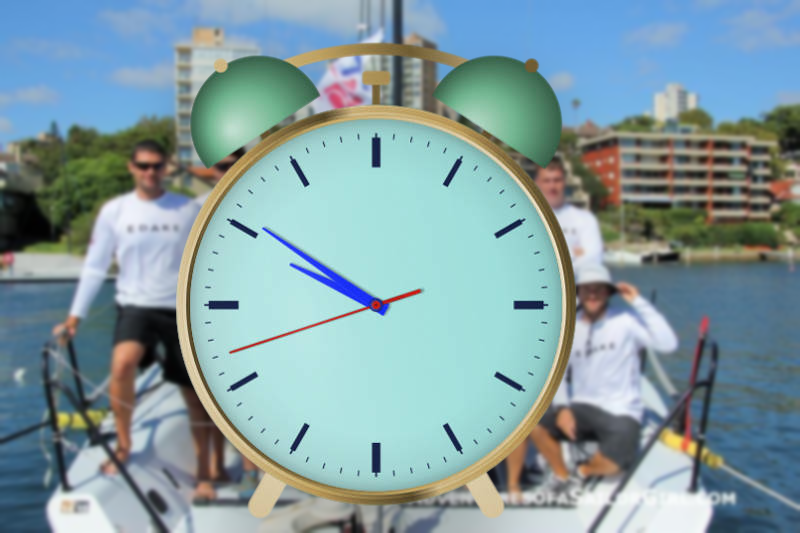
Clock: 9:50:42
